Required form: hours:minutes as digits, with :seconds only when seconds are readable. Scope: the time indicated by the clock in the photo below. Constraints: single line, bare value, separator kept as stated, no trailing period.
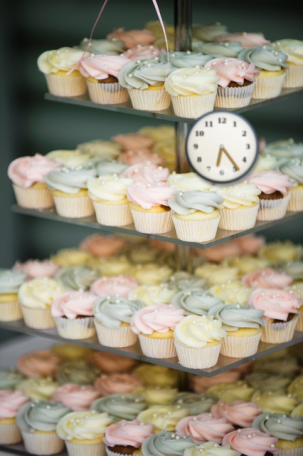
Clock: 6:24
